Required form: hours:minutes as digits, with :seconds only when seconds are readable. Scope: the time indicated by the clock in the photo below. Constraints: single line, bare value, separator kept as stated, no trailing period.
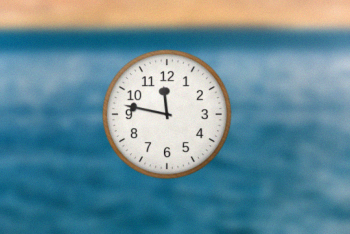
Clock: 11:47
